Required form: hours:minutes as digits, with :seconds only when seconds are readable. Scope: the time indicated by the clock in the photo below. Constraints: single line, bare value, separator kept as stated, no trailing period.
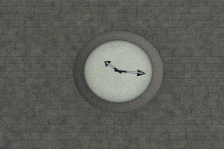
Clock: 10:16
